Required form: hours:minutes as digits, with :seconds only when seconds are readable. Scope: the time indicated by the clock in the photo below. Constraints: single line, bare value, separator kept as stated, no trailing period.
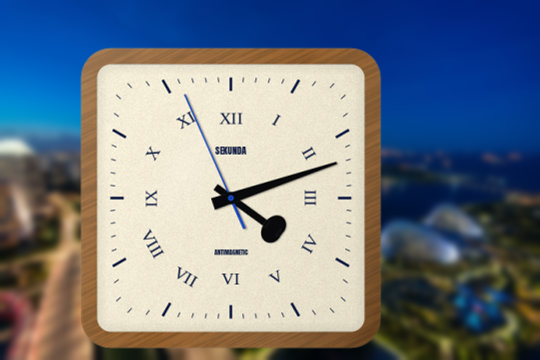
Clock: 4:11:56
